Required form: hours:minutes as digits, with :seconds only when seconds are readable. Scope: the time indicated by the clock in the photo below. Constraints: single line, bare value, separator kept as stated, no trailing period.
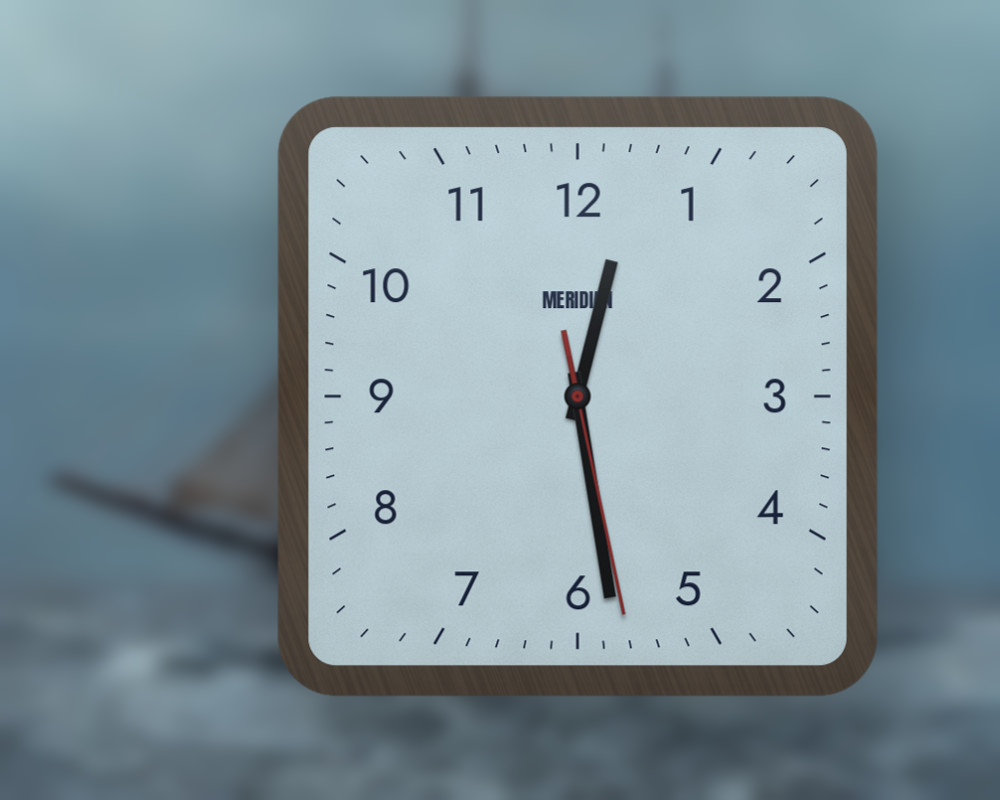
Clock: 12:28:28
